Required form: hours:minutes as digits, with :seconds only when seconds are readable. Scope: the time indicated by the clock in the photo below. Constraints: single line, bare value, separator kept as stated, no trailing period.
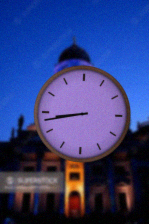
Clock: 8:43
